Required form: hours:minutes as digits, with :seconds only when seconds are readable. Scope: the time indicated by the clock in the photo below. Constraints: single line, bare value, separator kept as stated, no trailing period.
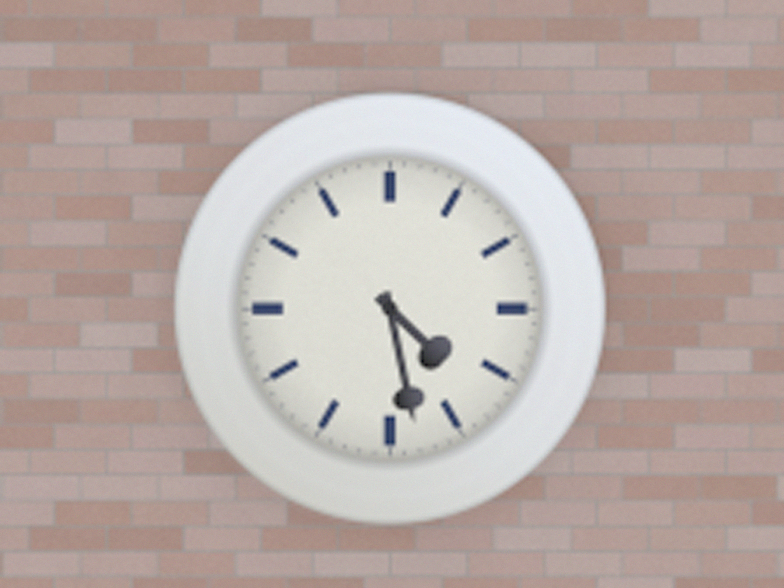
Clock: 4:28
